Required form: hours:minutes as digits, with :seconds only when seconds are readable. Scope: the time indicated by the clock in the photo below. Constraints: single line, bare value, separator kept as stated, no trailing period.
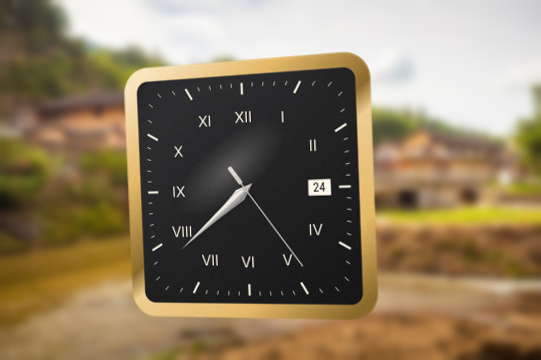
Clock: 7:38:24
